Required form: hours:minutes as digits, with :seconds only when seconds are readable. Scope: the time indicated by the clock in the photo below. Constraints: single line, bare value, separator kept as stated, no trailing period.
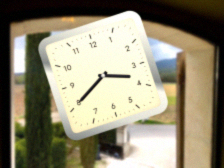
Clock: 3:40
